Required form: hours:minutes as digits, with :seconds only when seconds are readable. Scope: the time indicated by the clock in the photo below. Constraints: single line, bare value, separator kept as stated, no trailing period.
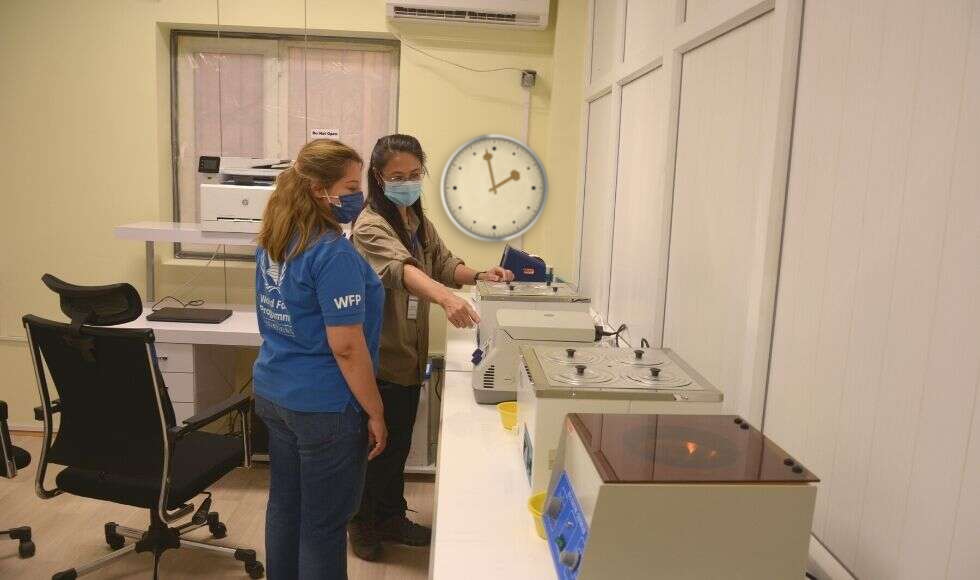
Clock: 1:58
